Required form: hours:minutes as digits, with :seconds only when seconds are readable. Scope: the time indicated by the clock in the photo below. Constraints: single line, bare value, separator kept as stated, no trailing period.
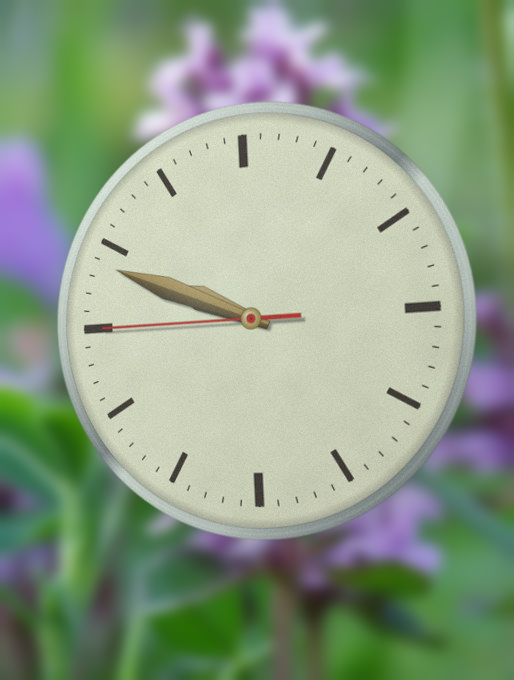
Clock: 9:48:45
